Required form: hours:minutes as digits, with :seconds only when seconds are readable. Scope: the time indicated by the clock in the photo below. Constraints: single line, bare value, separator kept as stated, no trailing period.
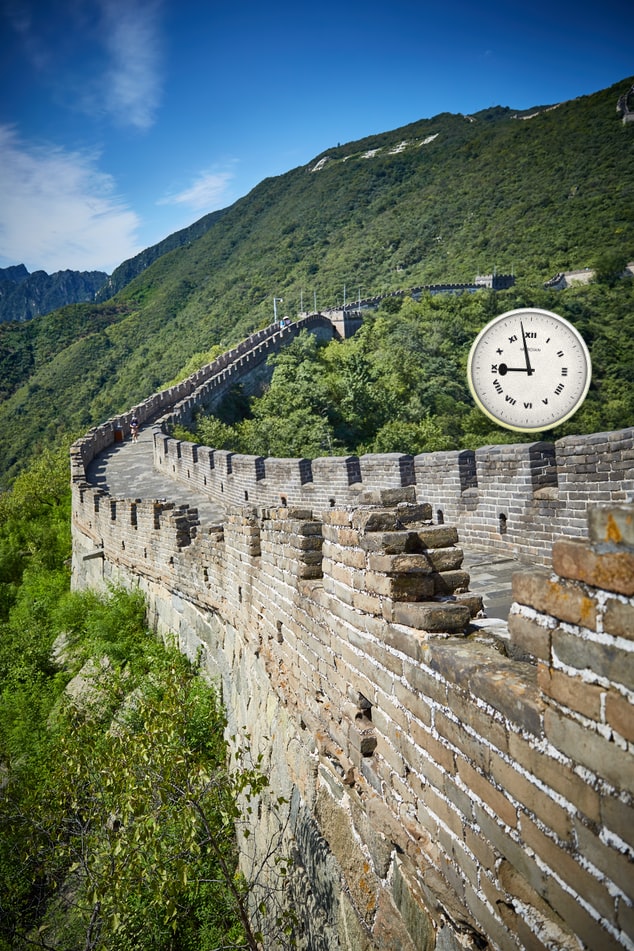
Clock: 8:58
